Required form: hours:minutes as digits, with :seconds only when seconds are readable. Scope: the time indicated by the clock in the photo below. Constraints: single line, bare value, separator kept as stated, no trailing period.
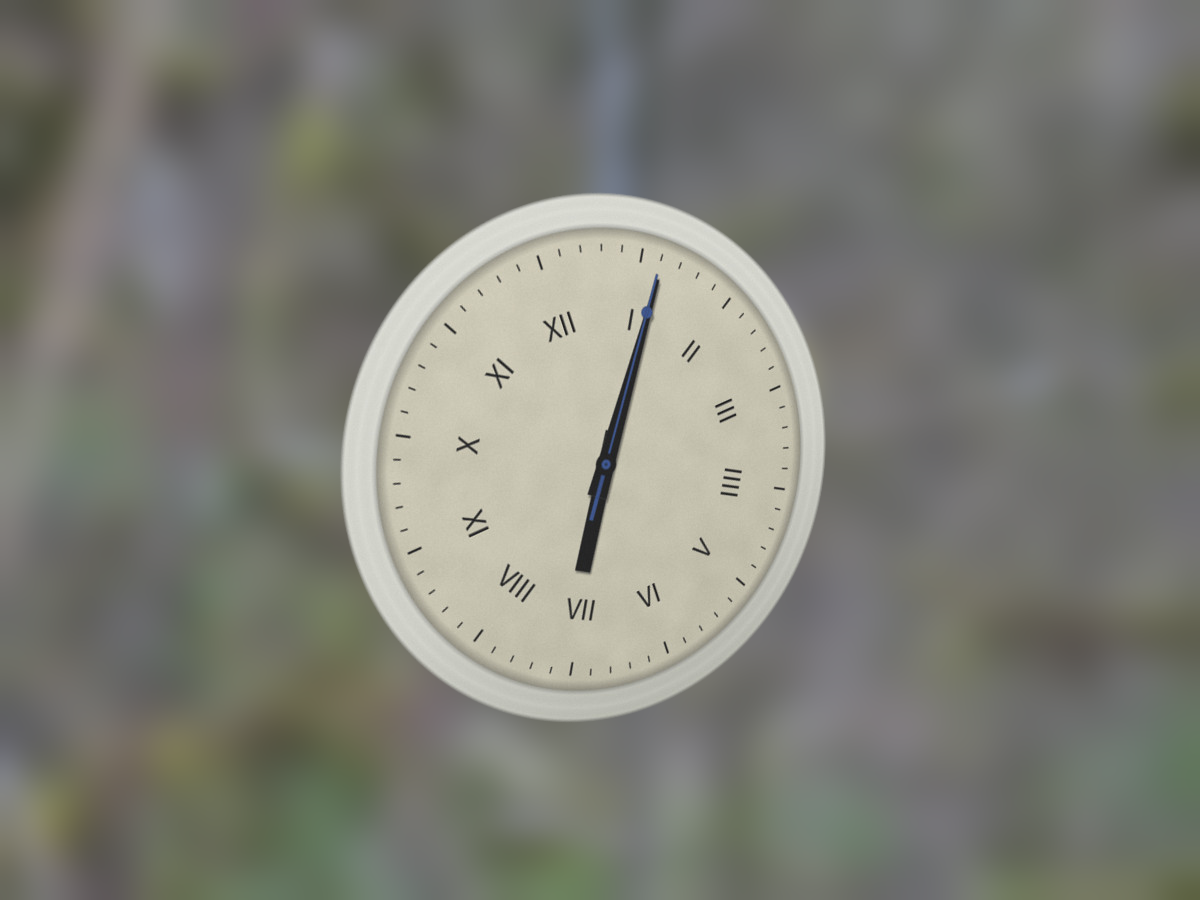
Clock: 7:06:06
